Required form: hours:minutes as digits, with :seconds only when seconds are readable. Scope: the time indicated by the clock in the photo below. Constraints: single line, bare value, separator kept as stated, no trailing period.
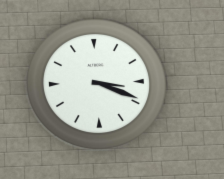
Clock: 3:19
